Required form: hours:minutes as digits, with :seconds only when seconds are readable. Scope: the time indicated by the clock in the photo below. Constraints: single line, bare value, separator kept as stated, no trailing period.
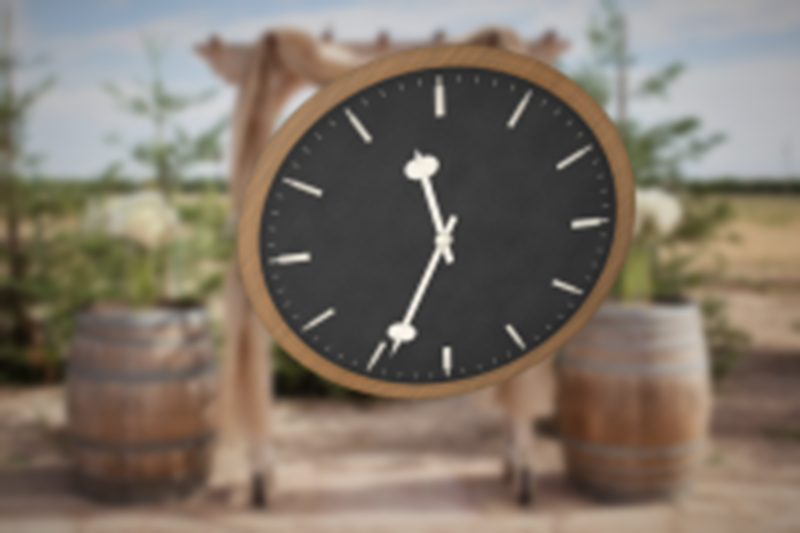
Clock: 11:34
